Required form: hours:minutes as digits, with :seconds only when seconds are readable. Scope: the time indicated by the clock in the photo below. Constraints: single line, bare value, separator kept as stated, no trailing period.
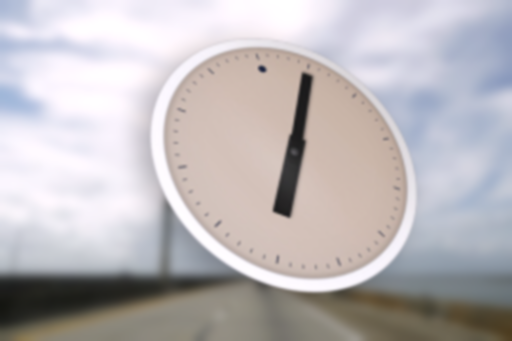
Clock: 7:05
